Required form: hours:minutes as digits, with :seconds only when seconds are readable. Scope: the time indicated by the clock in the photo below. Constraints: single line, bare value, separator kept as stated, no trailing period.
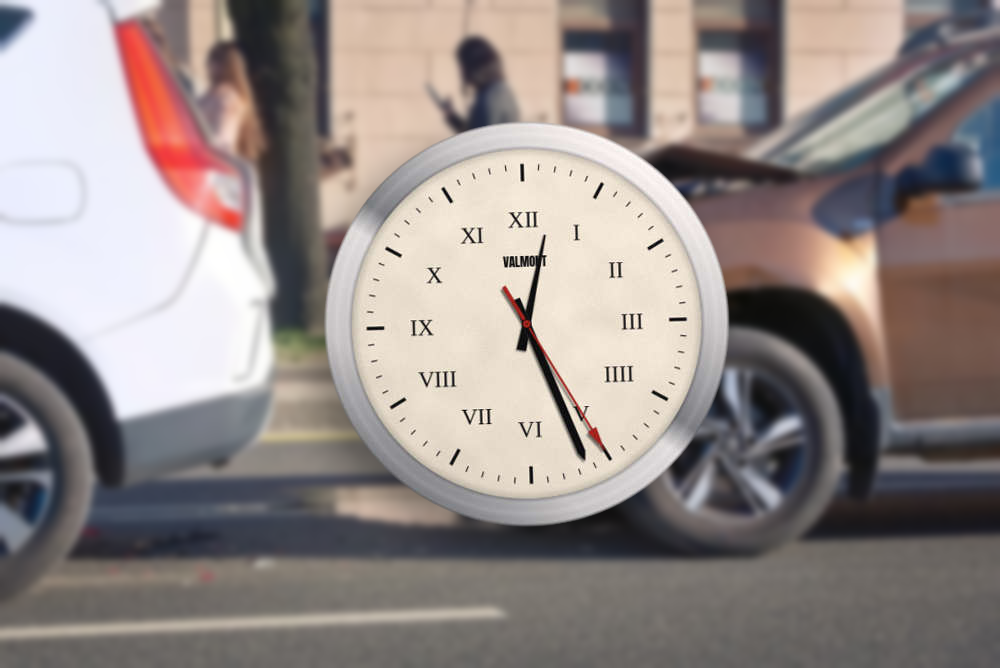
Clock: 12:26:25
